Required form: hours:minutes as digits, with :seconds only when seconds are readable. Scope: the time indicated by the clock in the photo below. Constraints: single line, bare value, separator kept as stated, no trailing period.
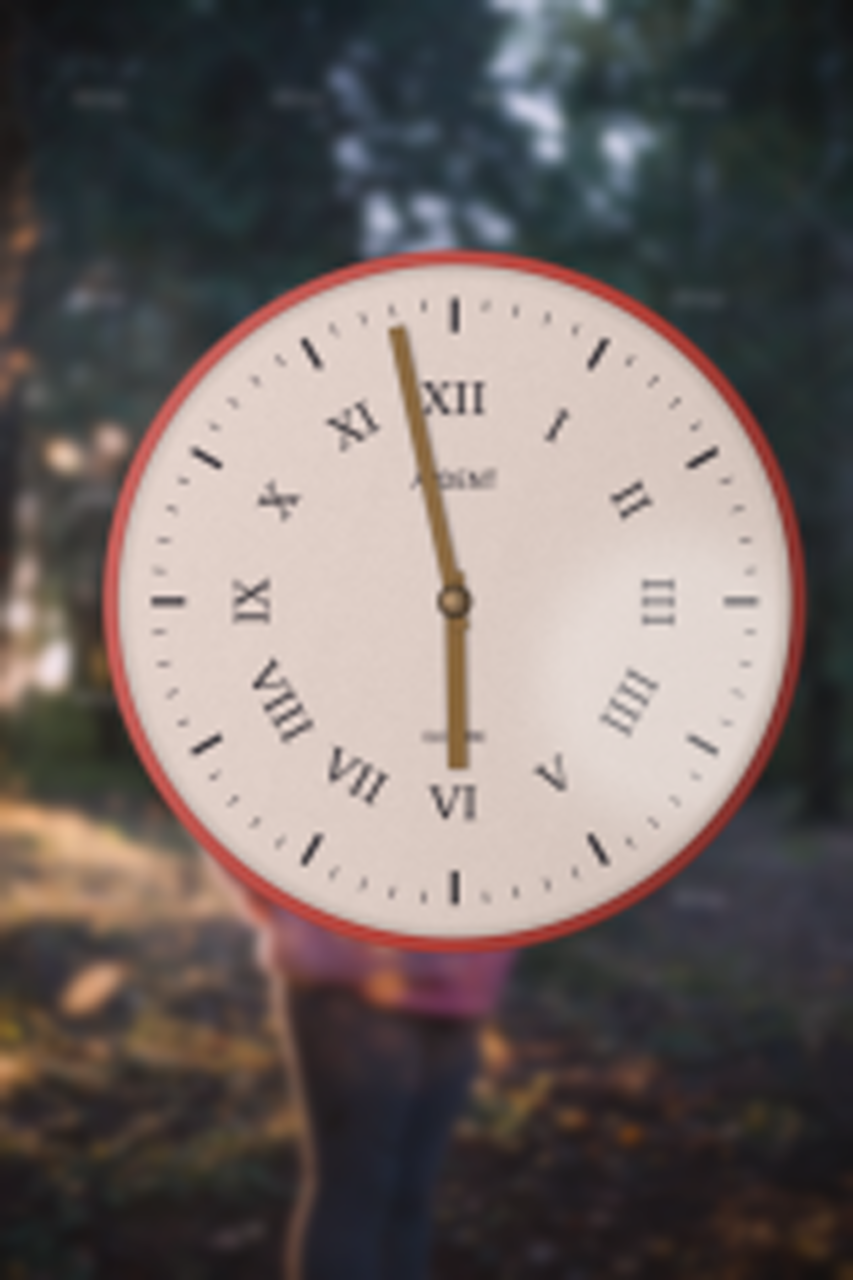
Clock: 5:58
